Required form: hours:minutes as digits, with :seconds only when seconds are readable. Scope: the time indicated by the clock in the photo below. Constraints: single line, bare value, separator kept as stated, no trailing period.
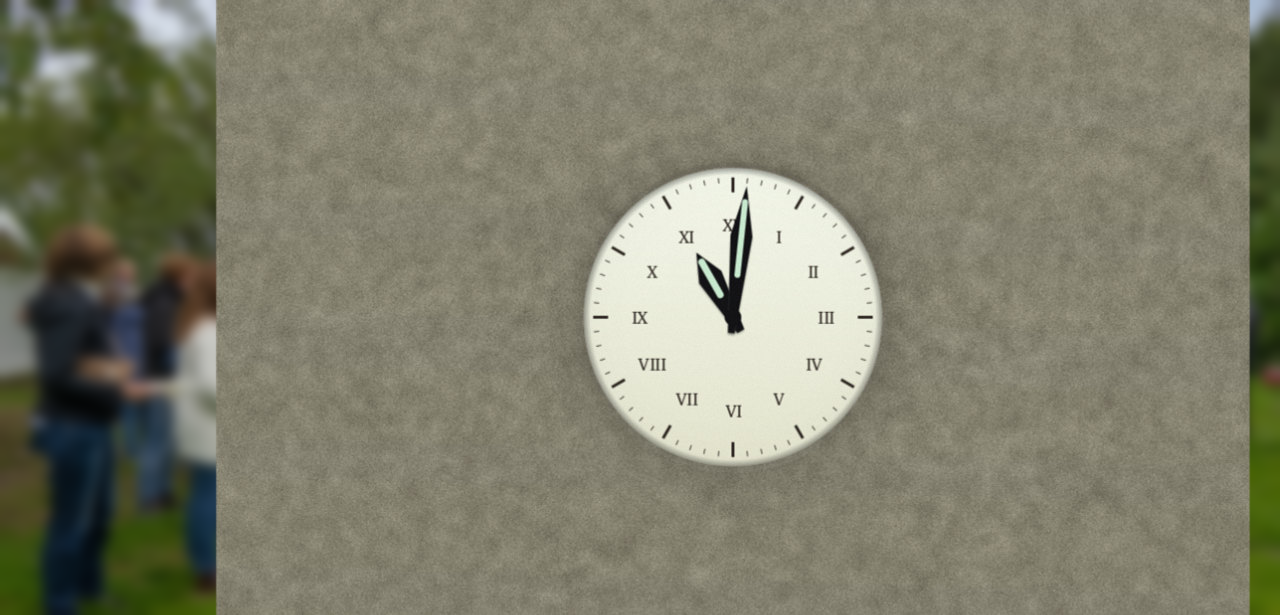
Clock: 11:01
